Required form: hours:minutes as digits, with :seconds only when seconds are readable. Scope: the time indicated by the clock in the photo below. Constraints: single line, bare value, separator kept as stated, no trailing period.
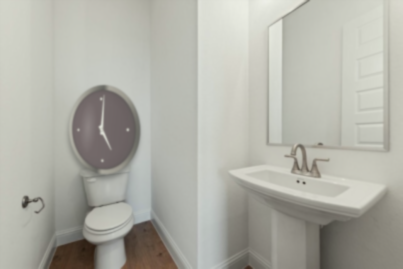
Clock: 5:01
